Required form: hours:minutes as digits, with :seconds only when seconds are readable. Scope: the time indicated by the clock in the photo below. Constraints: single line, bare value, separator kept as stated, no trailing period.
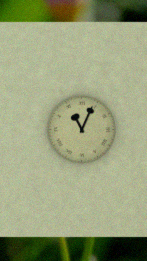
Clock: 11:04
